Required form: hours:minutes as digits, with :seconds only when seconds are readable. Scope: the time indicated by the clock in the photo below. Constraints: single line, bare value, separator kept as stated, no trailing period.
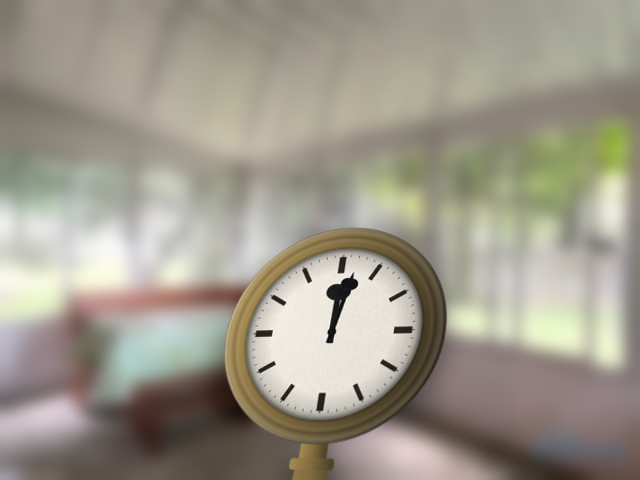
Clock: 12:02
